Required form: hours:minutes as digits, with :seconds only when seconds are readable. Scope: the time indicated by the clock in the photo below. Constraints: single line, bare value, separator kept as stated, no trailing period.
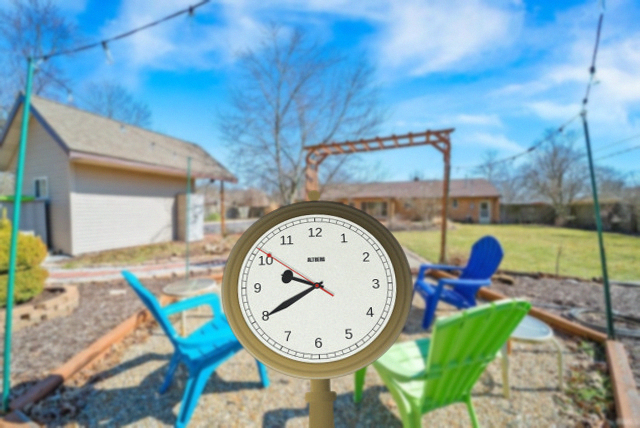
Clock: 9:39:51
